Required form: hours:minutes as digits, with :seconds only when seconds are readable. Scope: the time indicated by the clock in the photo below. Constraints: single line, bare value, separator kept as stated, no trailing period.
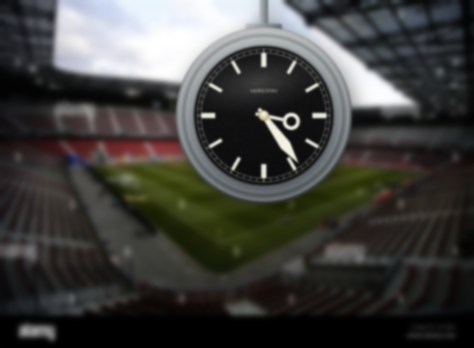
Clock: 3:24
